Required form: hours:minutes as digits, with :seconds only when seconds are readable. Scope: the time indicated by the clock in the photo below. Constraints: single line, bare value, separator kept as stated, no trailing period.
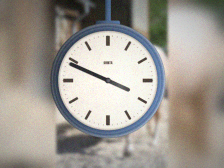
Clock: 3:49
